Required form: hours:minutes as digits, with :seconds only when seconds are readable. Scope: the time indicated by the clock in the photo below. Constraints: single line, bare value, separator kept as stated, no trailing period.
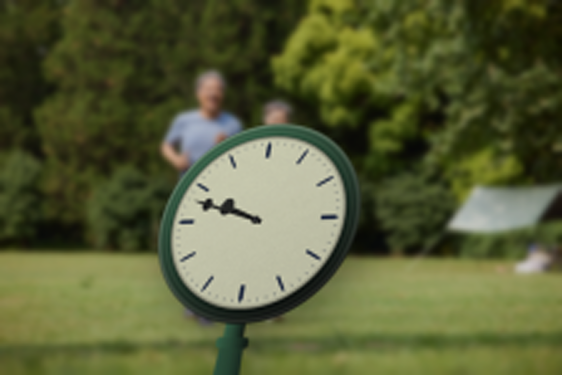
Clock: 9:48
